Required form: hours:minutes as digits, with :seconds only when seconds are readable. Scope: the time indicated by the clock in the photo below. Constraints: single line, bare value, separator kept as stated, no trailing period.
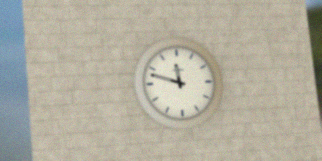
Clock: 11:48
